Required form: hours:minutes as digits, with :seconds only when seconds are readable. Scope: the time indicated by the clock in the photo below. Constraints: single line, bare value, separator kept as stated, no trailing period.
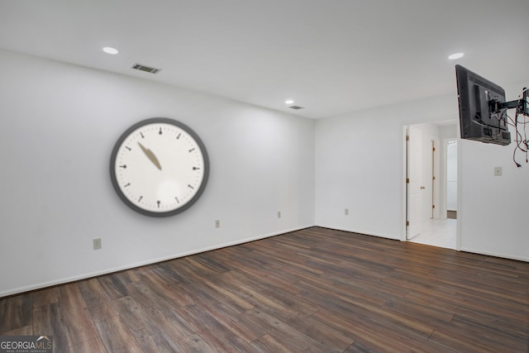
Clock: 10:53
